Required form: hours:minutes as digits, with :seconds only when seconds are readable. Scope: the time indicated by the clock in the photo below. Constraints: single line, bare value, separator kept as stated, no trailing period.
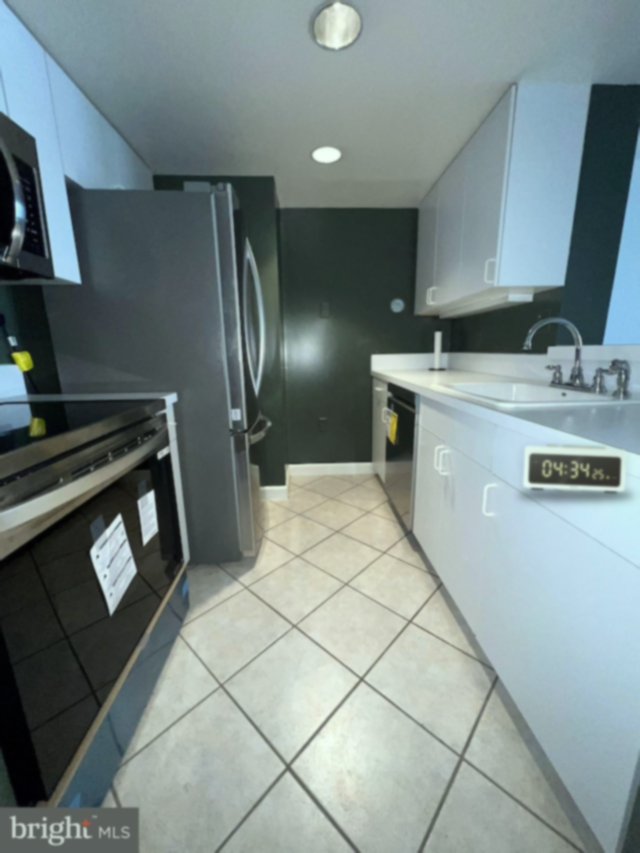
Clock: 4:34
